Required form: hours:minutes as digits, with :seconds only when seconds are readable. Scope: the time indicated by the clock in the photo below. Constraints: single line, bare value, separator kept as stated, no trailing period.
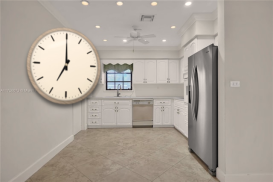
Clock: 7:00
